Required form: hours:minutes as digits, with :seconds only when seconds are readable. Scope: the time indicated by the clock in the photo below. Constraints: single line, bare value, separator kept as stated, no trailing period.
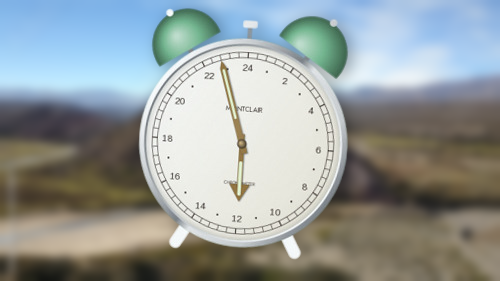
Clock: 11:57
